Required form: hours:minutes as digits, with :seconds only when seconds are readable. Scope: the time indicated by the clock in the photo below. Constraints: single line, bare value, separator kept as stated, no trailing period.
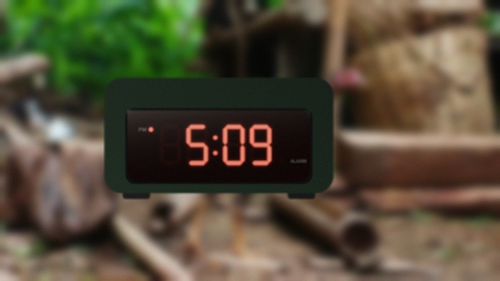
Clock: 5:09
